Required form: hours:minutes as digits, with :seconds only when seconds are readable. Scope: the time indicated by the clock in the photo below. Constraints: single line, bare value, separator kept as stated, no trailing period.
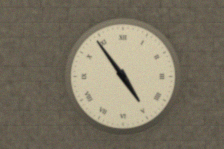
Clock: 4:54
